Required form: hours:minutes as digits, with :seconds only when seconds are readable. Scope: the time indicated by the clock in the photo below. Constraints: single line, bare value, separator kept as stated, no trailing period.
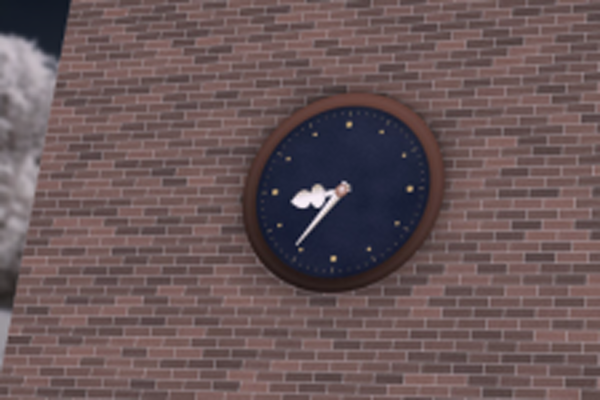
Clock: 8:36
